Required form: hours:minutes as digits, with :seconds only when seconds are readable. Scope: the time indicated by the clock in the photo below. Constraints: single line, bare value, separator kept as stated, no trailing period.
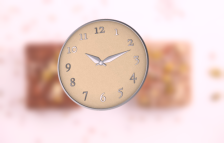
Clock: 10:12
